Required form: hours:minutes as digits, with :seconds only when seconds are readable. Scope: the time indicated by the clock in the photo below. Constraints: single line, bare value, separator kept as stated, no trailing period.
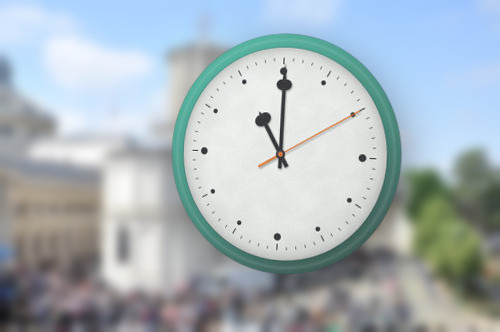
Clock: 11:00:10
